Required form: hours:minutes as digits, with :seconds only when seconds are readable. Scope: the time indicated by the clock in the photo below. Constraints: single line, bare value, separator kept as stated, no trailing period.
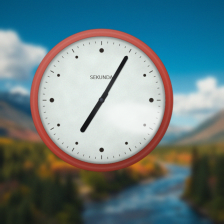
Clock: 7:05
